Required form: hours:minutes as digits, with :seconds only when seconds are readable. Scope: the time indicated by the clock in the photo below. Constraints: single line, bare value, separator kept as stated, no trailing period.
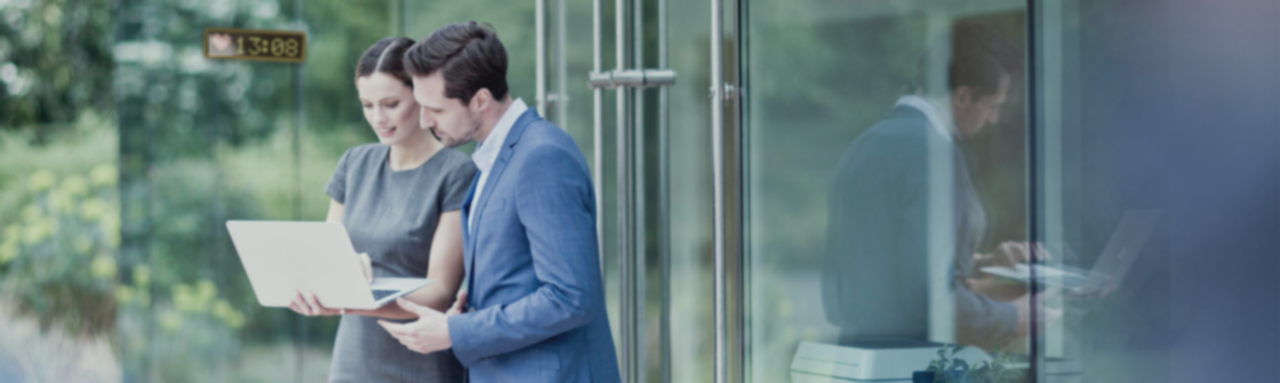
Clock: 13:08
